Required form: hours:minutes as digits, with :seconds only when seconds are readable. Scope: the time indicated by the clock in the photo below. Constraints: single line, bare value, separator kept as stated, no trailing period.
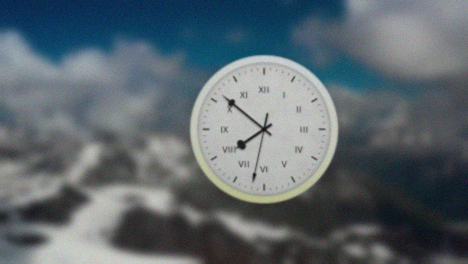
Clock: 7:51:32
